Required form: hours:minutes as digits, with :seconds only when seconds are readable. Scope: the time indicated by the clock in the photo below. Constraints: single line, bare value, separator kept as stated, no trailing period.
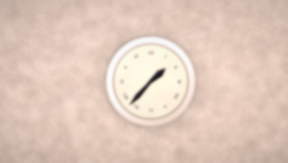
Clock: 1:37
